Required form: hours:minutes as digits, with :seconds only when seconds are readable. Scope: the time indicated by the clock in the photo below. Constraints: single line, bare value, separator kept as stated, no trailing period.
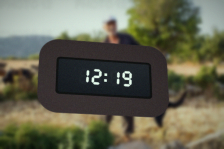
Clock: 12:19
